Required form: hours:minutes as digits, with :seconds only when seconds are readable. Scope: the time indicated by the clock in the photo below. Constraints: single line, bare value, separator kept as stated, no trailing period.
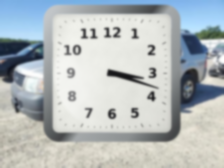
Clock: 3:18
